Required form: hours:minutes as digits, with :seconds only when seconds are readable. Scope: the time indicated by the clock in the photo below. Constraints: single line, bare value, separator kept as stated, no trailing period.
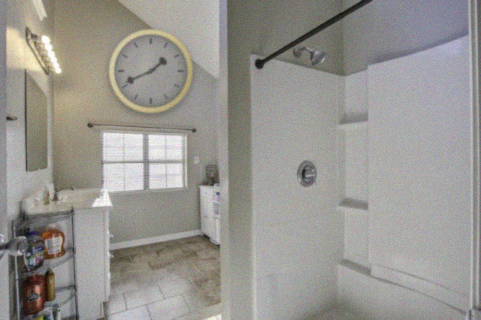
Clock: 1:41
